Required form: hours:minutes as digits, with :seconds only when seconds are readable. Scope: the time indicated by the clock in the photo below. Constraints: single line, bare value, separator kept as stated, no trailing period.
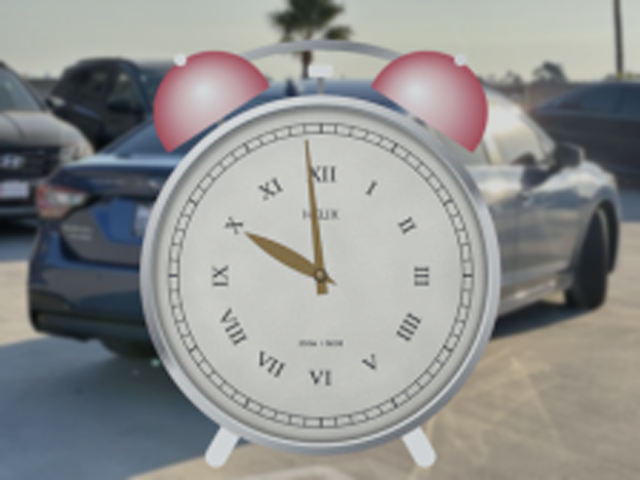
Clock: 9:59
